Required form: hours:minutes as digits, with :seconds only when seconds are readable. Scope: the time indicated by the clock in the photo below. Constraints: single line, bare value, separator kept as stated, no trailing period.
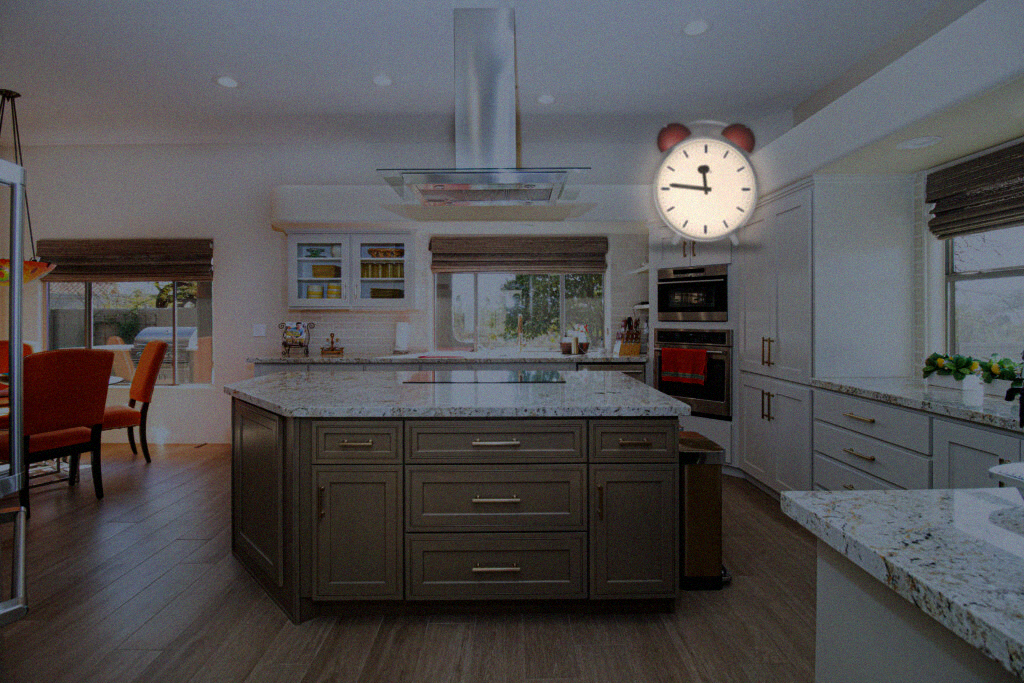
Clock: 11:46
